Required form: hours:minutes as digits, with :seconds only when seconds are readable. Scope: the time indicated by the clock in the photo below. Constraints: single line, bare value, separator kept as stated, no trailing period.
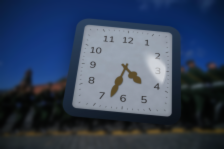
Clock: 4:33
